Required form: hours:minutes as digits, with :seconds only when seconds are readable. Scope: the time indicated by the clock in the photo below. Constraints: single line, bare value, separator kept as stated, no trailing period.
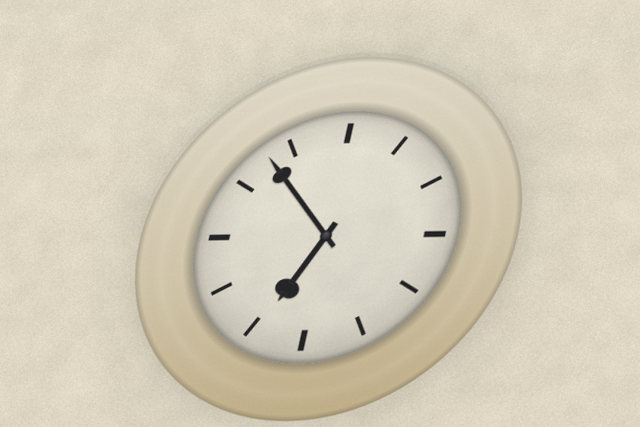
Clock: 6:53
